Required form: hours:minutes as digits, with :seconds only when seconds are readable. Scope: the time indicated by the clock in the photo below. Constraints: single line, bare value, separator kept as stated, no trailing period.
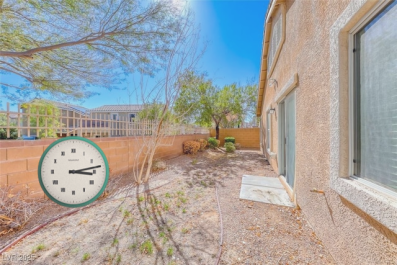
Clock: 3:13
